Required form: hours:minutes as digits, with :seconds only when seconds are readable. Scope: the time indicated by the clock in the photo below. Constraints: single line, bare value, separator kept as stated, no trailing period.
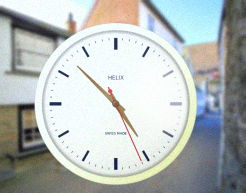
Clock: 4:52:26
